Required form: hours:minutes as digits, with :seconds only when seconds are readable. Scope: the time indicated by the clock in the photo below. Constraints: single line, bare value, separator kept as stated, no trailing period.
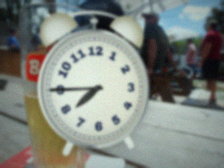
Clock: 7:45
